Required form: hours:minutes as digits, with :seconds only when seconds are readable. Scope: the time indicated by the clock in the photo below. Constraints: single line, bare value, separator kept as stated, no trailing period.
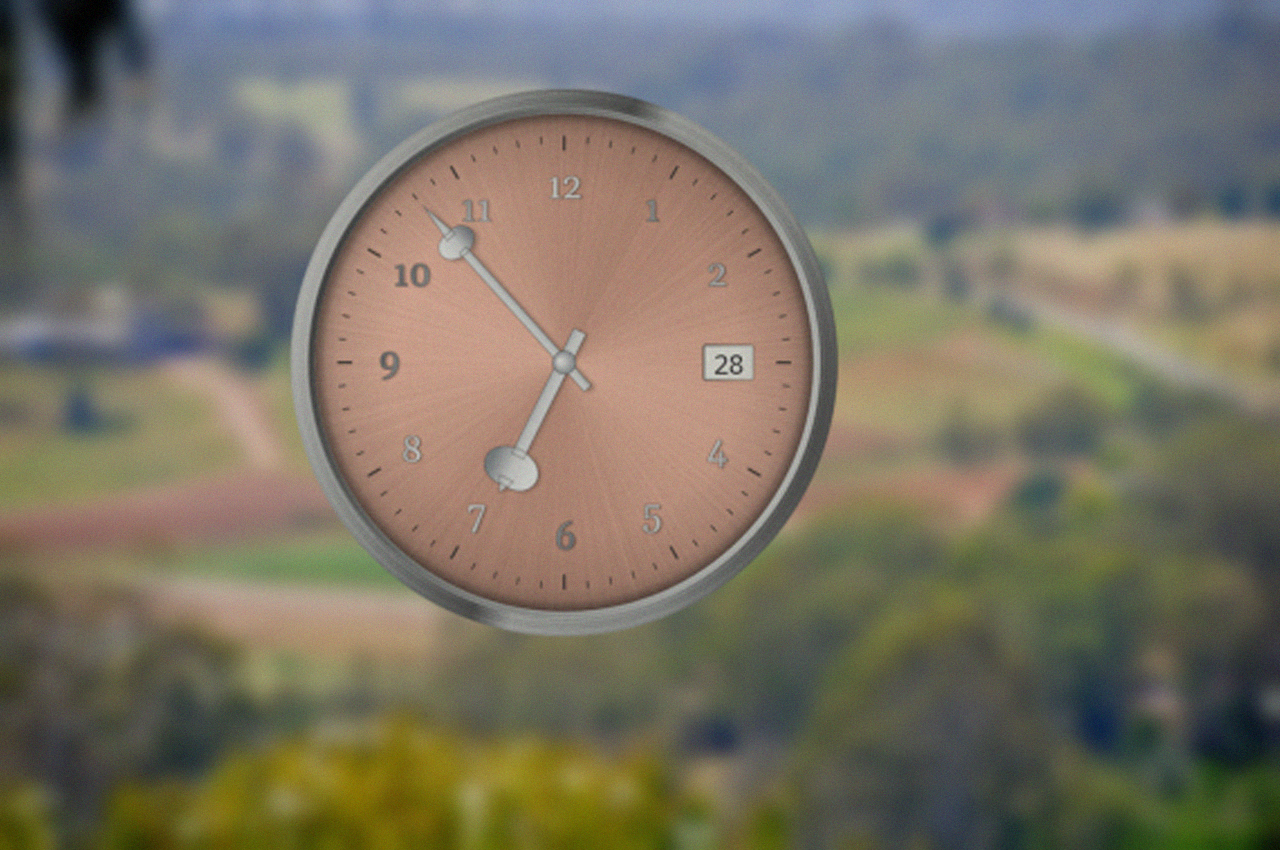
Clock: 6:53
